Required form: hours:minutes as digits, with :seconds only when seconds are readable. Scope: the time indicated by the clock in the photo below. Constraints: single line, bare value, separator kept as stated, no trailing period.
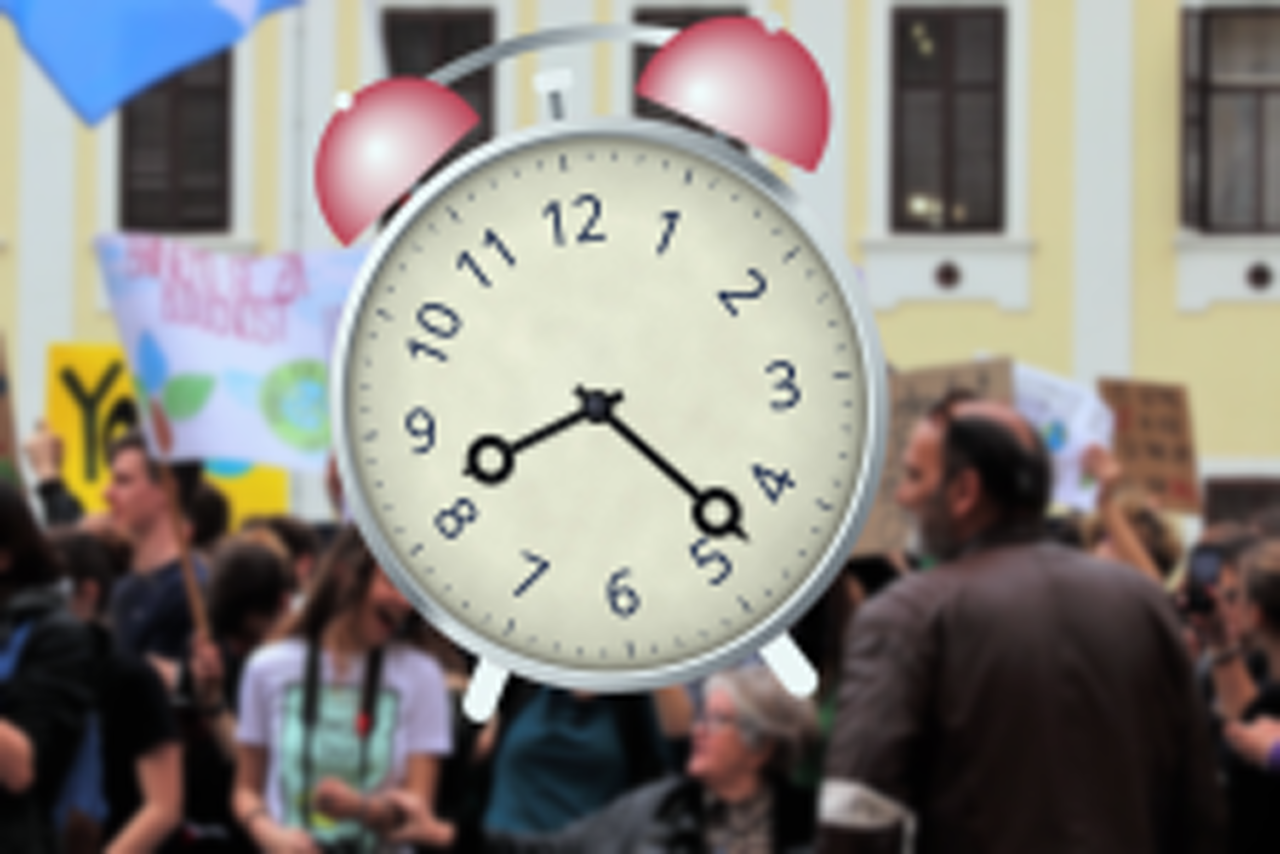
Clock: 8:23
